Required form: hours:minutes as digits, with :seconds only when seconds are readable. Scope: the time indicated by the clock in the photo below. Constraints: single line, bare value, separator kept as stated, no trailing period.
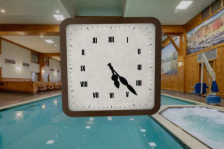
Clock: 5:23
